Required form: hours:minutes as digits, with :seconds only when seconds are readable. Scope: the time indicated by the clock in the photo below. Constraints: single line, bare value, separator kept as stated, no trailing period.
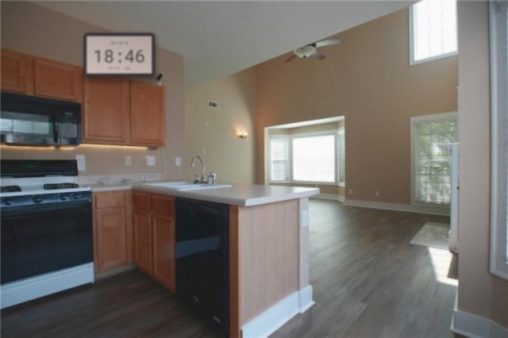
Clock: 18:46
